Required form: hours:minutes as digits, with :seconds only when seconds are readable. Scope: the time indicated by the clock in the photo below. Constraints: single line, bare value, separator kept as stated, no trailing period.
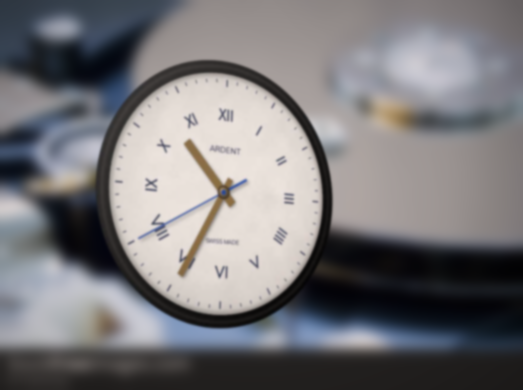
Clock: 10:34:40
